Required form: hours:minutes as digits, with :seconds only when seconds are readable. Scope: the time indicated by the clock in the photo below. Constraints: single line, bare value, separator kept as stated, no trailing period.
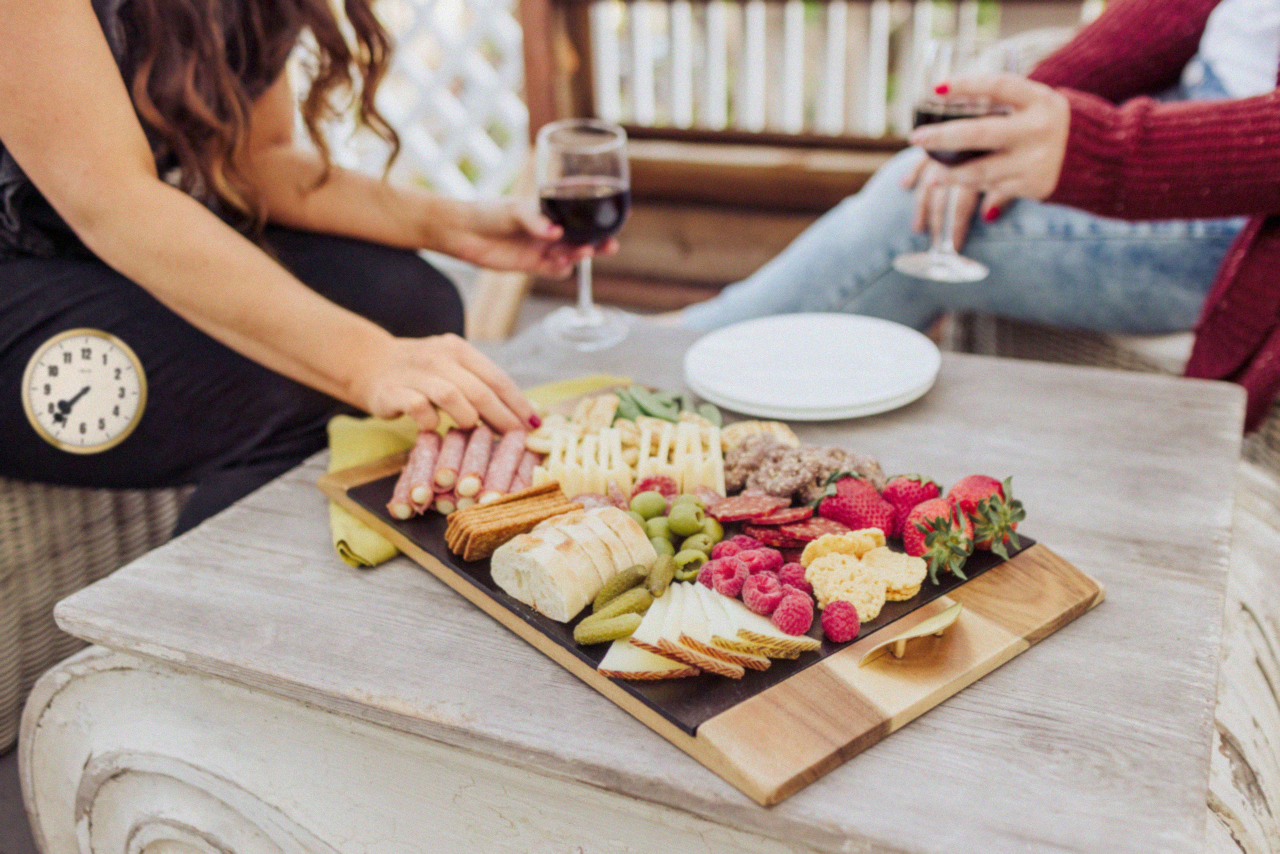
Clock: 7:37
